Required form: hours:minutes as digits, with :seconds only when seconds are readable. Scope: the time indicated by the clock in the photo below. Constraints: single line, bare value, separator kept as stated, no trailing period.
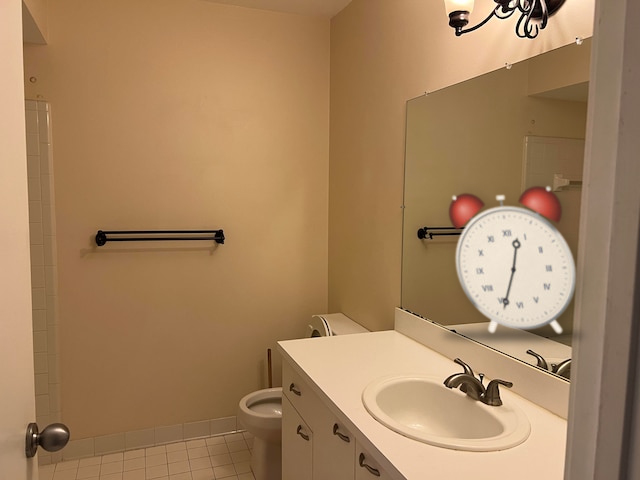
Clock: 12:34
